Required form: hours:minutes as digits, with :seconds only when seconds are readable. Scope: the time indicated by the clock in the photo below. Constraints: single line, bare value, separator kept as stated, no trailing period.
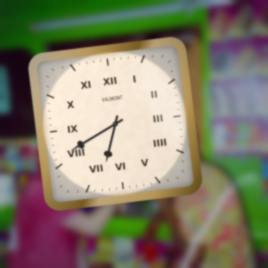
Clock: 6:41
